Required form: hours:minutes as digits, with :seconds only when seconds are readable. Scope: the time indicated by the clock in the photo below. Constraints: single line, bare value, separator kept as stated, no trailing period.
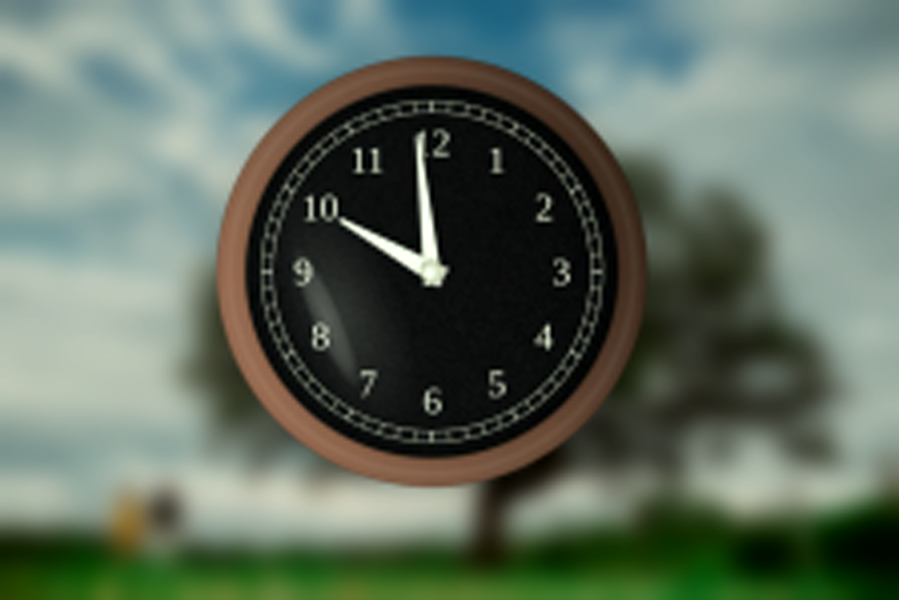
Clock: 9:59
